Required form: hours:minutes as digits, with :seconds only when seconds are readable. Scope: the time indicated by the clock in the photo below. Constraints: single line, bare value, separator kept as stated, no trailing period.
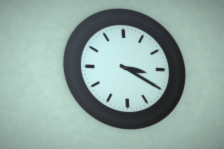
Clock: 3:20
